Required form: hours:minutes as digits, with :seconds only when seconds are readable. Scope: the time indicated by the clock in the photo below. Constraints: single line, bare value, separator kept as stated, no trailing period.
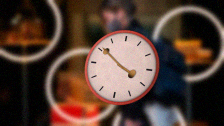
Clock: 3:51
